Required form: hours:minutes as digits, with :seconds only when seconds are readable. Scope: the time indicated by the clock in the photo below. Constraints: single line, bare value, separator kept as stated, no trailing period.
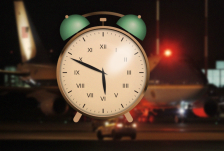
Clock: 5:49
